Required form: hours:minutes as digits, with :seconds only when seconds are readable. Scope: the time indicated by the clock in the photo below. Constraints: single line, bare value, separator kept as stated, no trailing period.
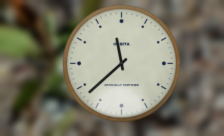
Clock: 11:38
